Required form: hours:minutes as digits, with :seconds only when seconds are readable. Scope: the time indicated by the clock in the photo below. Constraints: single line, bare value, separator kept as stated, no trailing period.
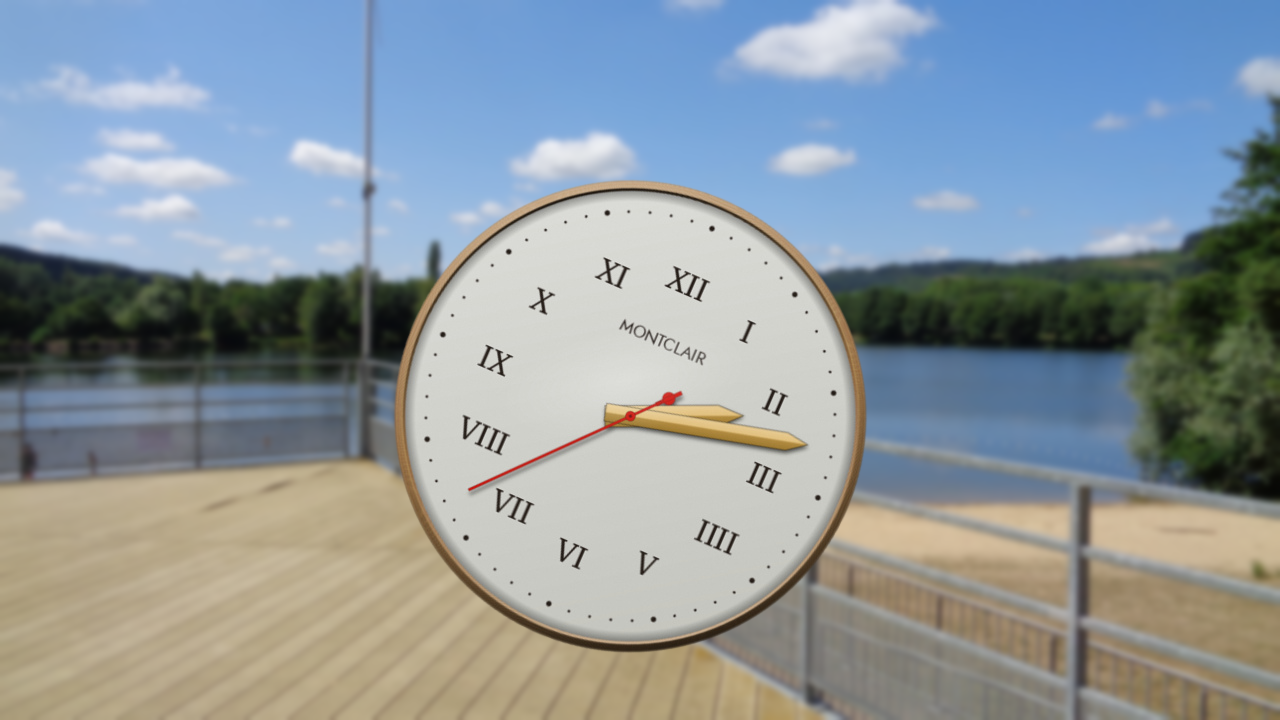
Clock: 2:12:37
